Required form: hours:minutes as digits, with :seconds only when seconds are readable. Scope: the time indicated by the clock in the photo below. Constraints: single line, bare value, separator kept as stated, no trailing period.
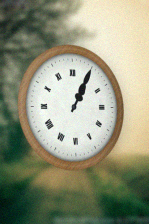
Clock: 1:05
